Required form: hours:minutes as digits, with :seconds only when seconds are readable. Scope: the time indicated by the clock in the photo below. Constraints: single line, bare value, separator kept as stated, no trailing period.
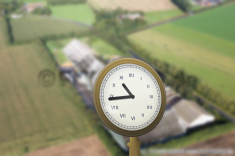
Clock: 10:44
